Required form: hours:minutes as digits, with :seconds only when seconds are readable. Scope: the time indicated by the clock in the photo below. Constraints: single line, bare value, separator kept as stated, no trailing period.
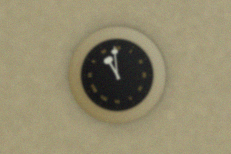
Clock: 10:59
